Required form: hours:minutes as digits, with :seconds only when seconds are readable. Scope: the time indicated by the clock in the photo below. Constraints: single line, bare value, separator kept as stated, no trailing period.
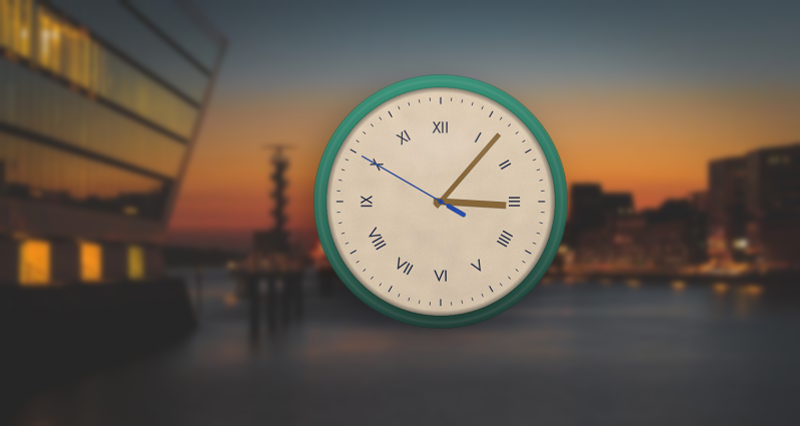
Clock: 3:06:50
